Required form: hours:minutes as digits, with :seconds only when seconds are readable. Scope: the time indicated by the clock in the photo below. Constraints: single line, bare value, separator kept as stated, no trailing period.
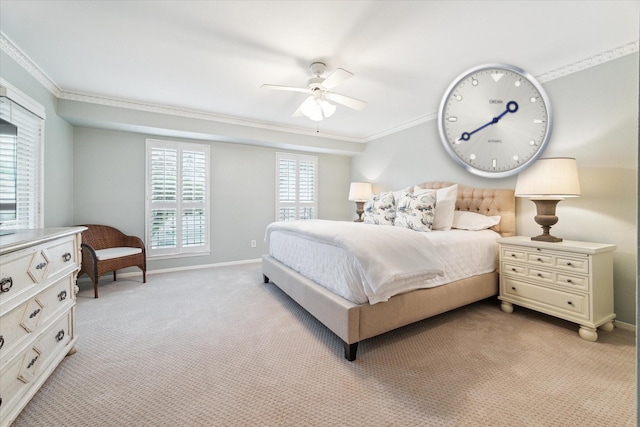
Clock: 1:40
